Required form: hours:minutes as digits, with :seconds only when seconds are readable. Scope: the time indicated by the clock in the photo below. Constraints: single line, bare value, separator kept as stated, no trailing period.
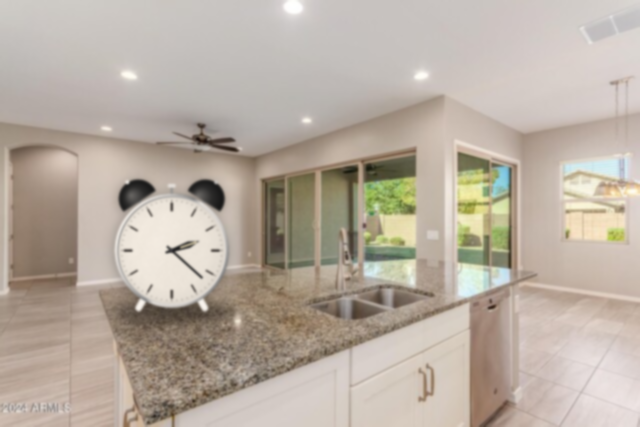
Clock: 2:22
